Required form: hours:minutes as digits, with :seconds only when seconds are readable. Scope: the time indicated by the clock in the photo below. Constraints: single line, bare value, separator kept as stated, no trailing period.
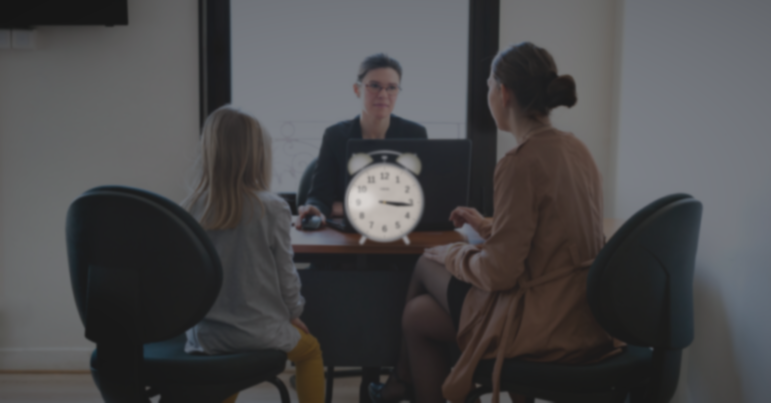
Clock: 3:16
